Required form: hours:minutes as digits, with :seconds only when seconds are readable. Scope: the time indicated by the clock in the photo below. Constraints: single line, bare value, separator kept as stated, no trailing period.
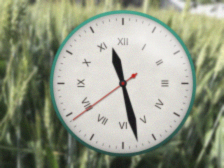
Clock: 11:27:39
